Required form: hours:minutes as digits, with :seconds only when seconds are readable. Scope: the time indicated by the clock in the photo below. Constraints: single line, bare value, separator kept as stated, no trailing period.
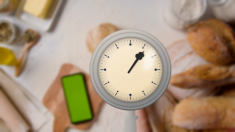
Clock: 1:06
